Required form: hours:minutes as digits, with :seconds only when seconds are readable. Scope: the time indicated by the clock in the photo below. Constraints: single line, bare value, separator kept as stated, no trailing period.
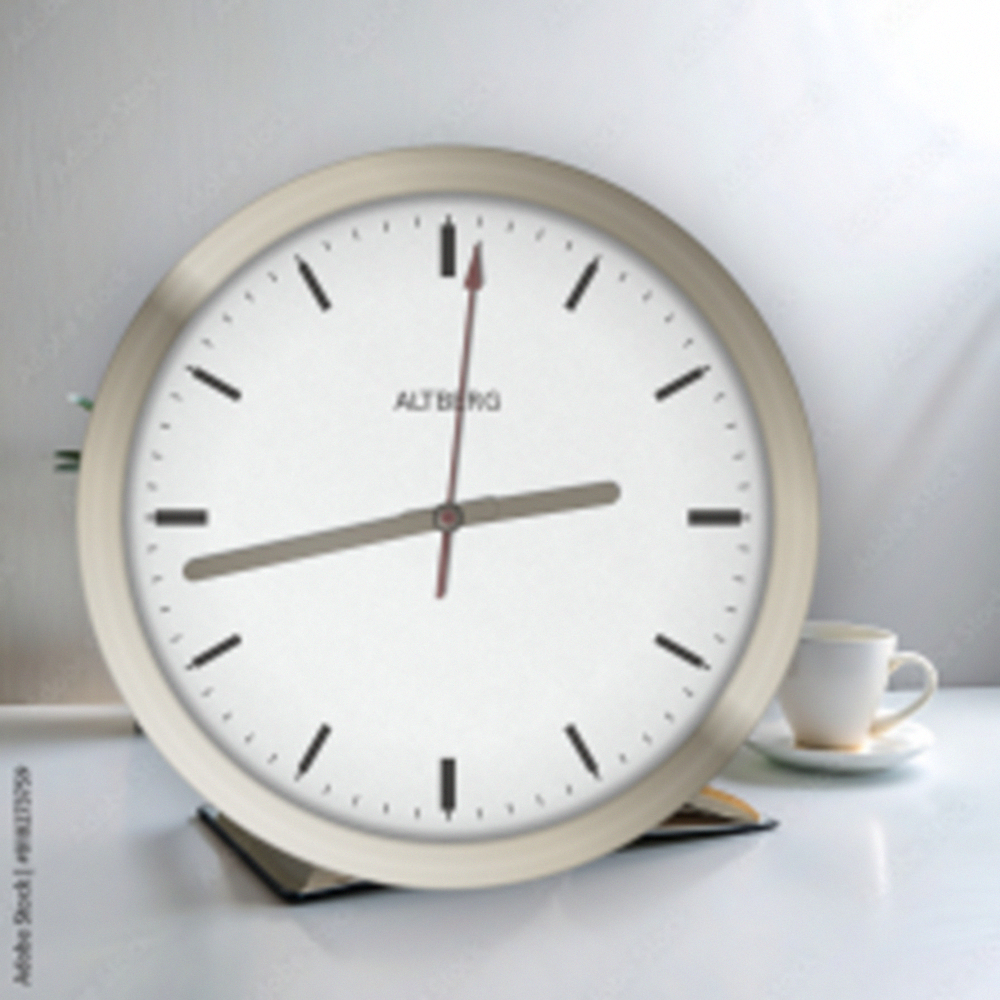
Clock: 2:43:01
